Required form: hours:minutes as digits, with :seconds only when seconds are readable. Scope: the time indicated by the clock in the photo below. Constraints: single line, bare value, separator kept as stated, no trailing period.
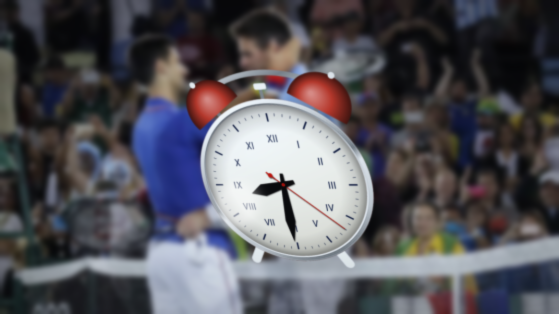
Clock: 8:30:22
